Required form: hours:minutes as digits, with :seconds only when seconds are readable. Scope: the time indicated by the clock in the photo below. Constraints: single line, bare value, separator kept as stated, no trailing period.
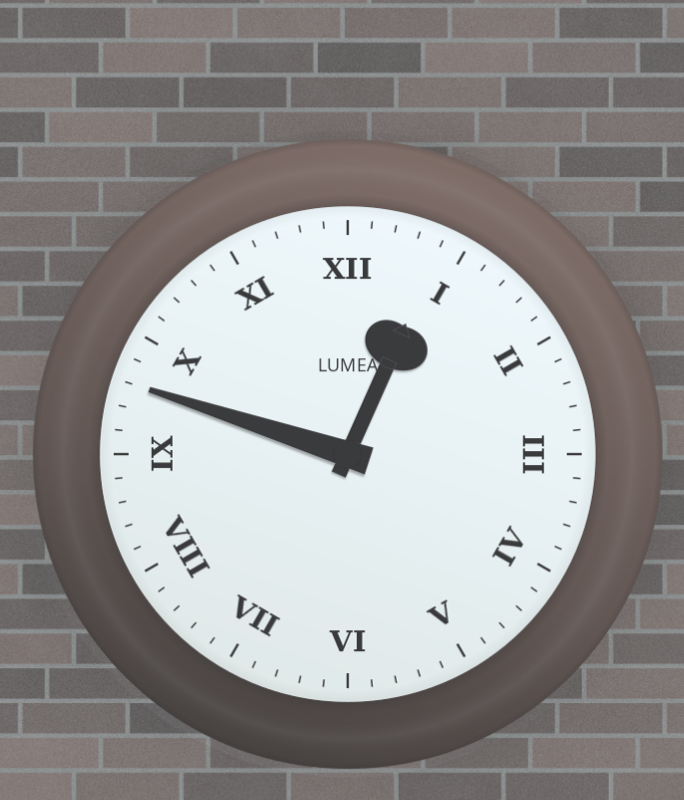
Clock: 12:48
